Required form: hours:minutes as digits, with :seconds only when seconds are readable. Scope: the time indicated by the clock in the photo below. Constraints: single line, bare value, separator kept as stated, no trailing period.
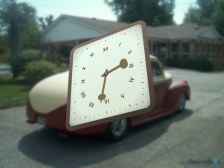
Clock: 2:32
